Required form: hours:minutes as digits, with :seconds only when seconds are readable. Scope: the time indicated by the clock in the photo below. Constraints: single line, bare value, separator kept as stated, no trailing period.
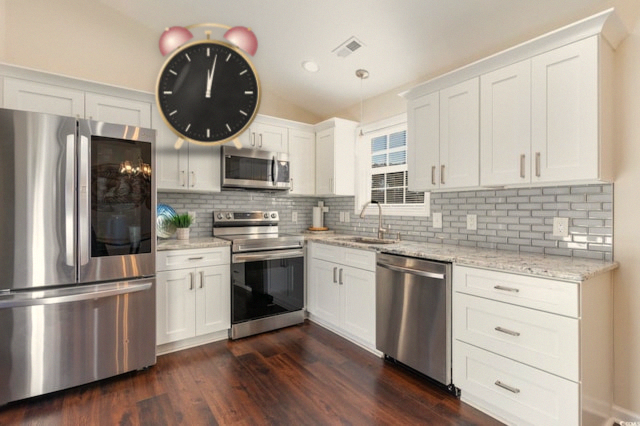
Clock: 12:02
